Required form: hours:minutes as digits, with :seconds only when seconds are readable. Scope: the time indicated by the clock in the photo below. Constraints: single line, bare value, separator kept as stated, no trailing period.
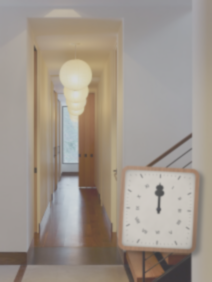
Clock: 12:00
